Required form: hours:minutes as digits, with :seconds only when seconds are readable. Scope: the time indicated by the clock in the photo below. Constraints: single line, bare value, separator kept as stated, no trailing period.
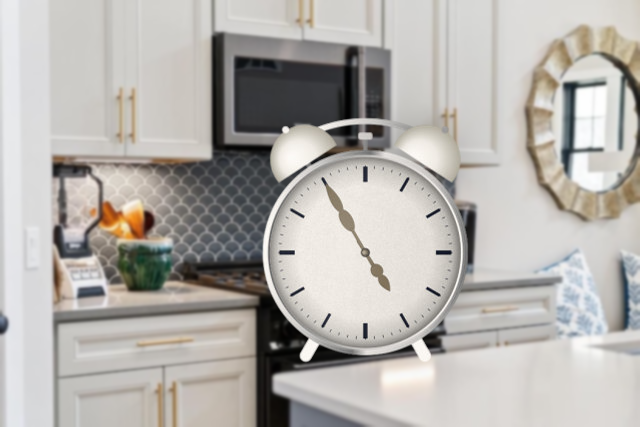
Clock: 4:55
